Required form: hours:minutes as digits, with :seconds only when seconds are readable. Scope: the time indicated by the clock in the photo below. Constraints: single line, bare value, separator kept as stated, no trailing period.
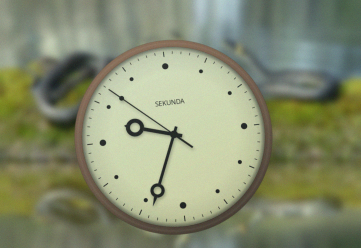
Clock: 9:33:52
